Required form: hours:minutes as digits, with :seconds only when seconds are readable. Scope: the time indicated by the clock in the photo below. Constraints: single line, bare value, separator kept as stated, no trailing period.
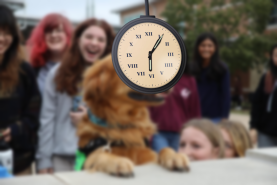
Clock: 6:06
